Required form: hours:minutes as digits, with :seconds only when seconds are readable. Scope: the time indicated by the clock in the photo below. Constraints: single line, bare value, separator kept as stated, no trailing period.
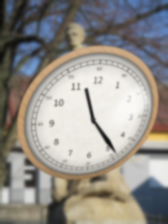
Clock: 11:24
